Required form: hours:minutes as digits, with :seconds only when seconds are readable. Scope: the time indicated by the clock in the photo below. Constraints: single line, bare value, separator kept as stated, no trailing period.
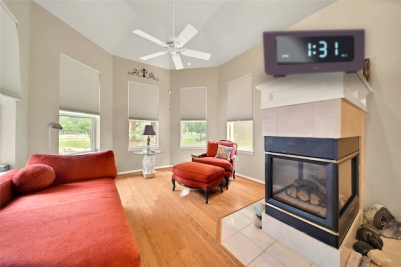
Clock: 1:31
